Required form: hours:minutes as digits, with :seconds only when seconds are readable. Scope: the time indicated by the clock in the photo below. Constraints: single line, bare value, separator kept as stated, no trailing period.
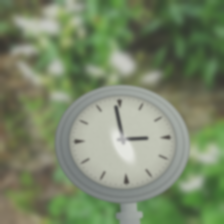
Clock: 2:59
